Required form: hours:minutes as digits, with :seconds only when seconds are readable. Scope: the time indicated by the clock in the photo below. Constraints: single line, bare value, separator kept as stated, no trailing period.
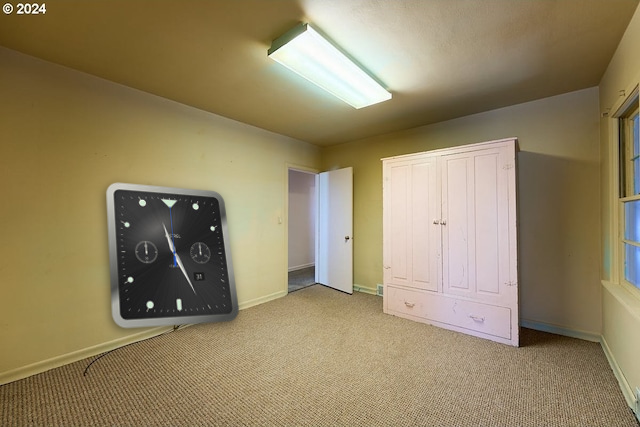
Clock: 11:26
